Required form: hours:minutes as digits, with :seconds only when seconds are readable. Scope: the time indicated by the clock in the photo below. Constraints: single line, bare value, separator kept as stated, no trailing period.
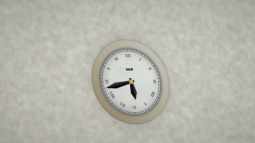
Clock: 5:43
